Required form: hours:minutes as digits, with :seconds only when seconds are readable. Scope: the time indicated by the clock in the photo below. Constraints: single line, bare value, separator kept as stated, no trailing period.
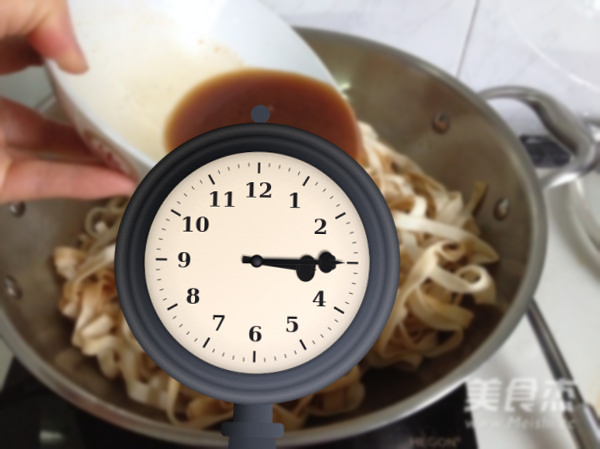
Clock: 3:15
